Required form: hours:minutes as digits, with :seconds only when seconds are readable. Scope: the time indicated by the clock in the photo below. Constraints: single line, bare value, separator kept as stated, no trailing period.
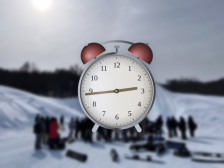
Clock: 2:44
